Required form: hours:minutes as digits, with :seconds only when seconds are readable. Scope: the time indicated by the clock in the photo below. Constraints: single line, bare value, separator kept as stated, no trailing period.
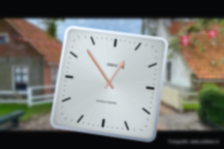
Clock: 12:53
